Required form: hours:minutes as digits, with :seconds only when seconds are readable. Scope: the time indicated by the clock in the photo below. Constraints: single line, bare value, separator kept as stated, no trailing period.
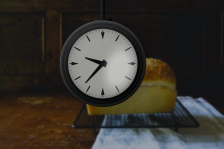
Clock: 9:37
